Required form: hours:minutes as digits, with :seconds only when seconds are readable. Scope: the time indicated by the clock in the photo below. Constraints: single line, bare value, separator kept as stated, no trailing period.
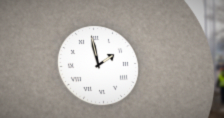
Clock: 1:59
